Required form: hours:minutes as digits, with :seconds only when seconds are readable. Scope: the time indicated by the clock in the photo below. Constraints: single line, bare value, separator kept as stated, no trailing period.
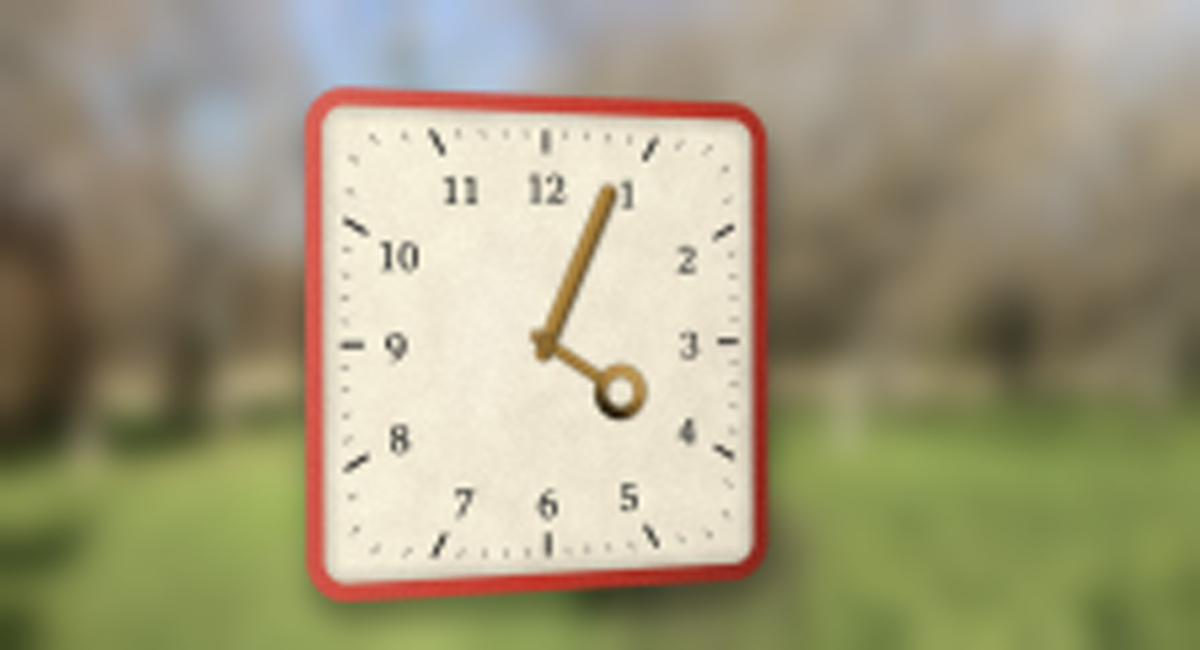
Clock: 4:04
